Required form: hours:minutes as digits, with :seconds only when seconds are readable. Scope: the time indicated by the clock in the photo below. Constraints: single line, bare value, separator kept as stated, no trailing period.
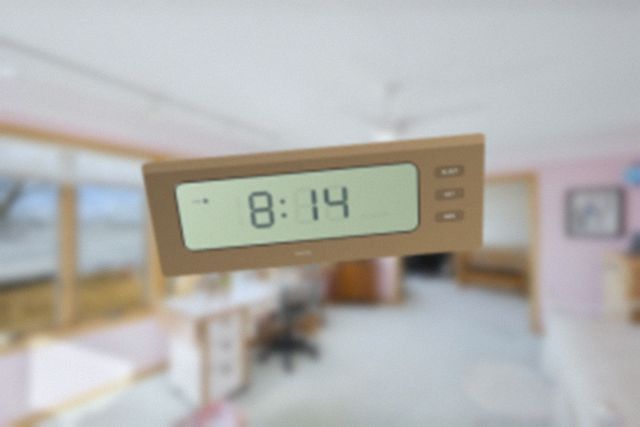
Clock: 8:14
